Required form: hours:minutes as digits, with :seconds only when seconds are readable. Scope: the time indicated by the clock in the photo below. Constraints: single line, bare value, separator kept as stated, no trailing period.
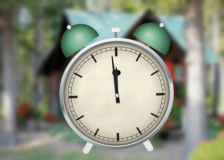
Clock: 11:59
